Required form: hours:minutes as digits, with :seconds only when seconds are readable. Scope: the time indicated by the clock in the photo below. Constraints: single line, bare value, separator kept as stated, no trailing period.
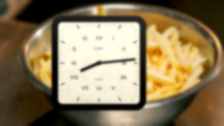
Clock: 8:14
